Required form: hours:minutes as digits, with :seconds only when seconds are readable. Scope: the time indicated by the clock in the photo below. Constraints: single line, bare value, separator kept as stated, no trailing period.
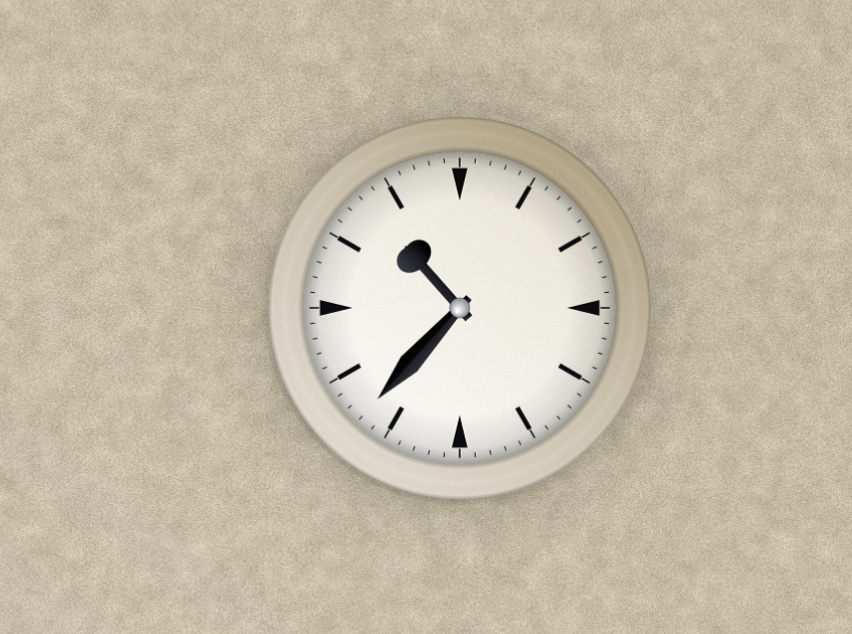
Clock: 10:37
